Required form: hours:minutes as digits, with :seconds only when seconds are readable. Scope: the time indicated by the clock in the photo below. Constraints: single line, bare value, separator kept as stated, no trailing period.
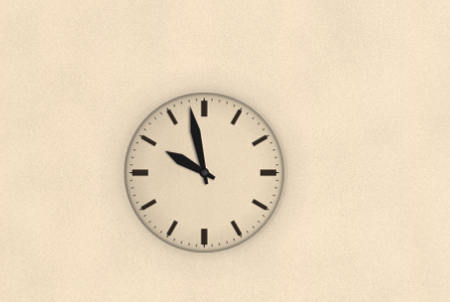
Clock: 9:58
